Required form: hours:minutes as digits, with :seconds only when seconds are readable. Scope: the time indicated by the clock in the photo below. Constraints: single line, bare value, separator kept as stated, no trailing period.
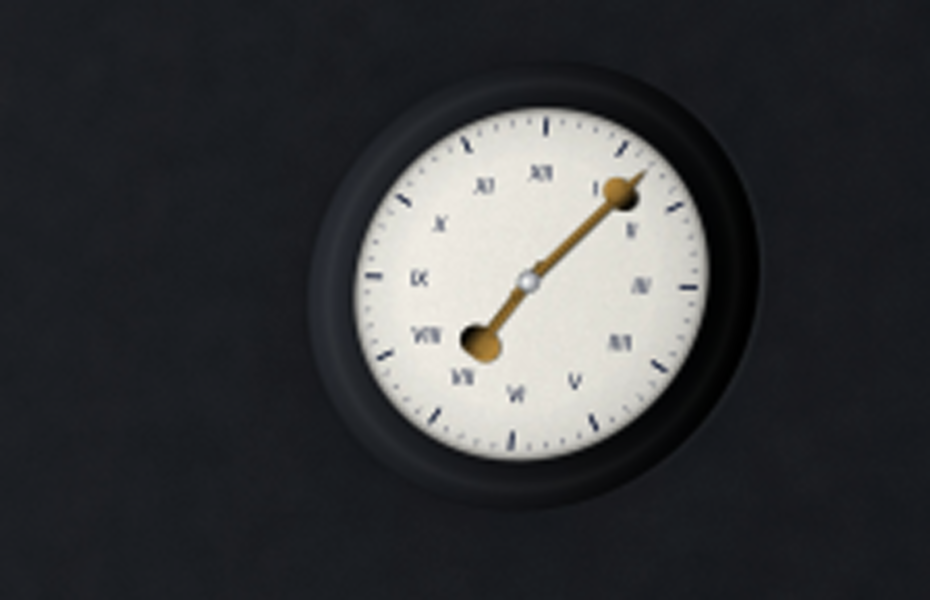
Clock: 7:07
